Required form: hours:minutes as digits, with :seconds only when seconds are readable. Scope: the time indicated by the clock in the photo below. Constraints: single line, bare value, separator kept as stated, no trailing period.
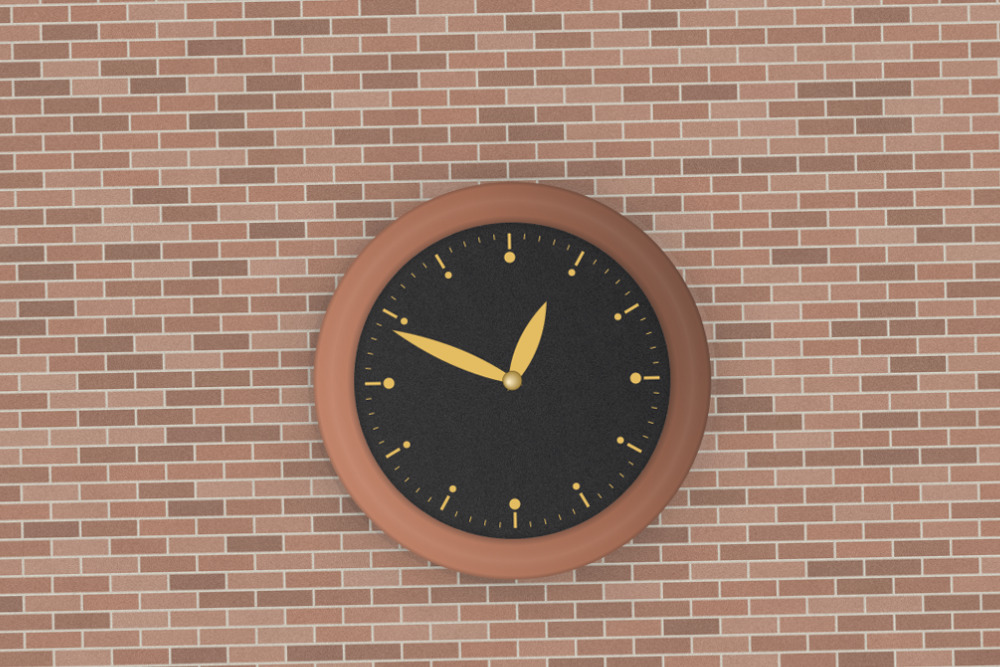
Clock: 12:49
